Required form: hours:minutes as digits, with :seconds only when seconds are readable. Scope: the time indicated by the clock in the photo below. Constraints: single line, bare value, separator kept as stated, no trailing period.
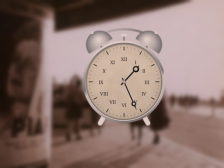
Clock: 1:26
